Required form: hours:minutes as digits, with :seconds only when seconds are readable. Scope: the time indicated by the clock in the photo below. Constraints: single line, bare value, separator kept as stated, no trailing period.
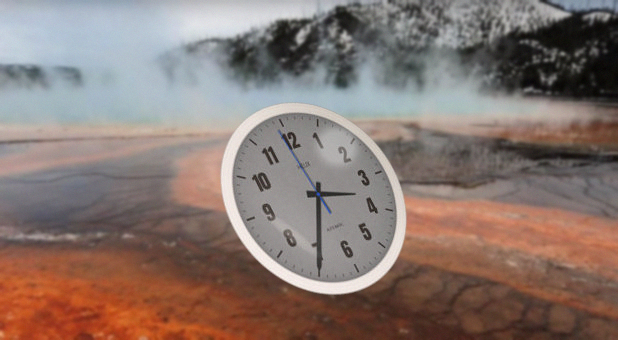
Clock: 3:34:59
